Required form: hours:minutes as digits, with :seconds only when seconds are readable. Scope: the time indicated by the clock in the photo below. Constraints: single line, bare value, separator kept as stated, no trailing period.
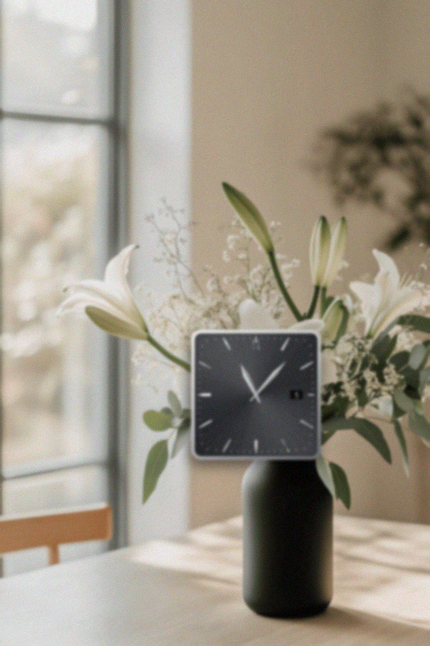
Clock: 11:07
